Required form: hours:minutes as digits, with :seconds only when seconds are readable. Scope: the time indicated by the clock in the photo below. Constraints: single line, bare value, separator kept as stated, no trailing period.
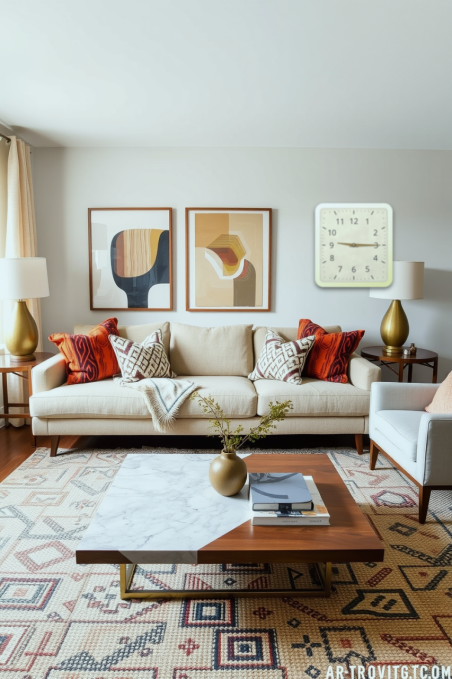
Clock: 9:15
